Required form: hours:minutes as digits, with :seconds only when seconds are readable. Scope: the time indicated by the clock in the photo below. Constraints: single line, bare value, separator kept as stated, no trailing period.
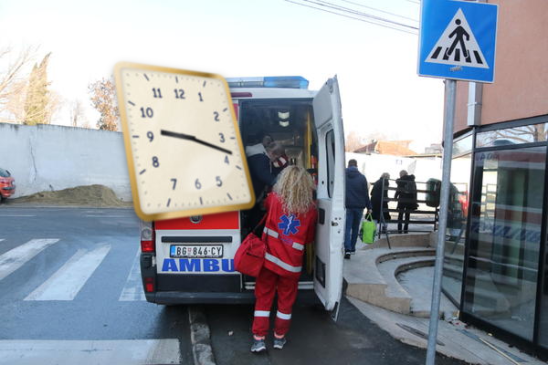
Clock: 9:18
